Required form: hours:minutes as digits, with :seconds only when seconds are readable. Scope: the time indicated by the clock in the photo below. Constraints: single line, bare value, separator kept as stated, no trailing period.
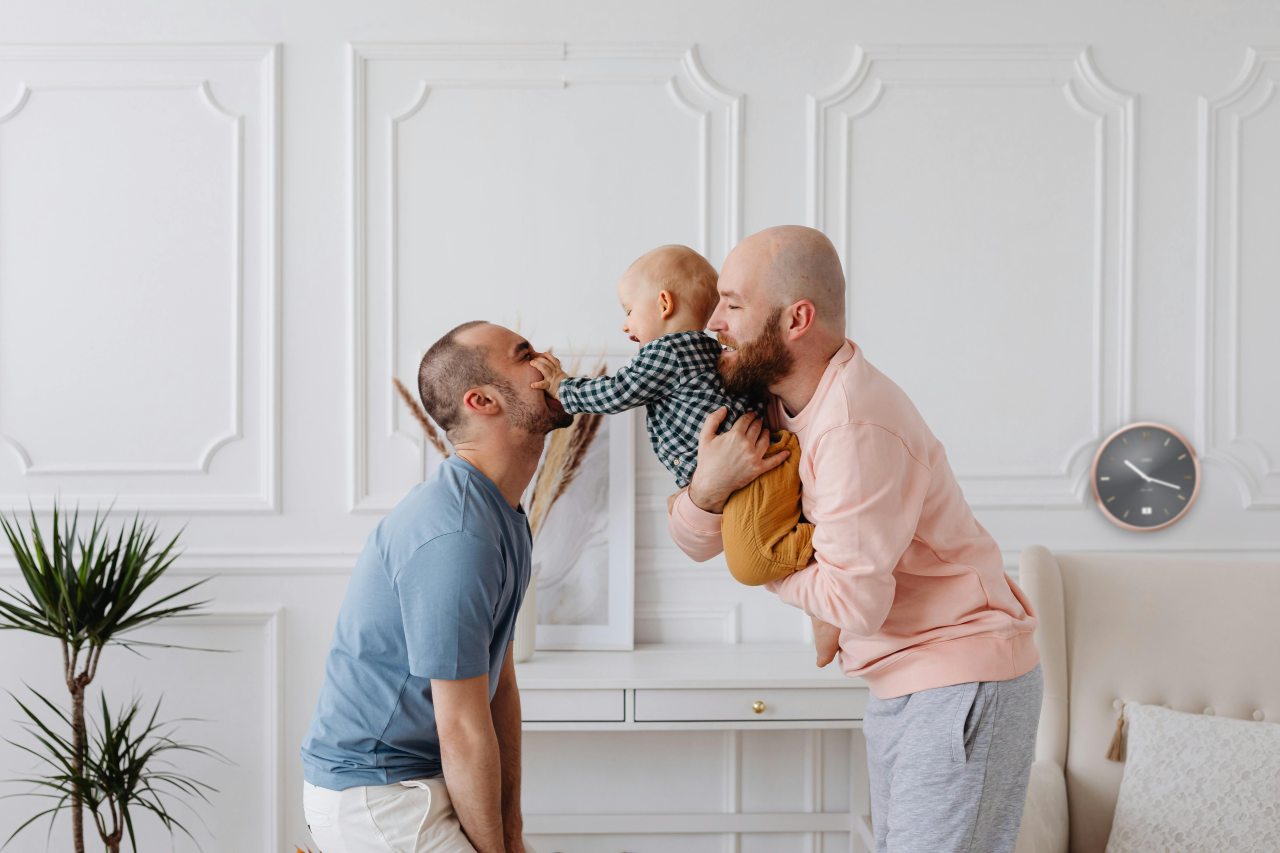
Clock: 10:18
